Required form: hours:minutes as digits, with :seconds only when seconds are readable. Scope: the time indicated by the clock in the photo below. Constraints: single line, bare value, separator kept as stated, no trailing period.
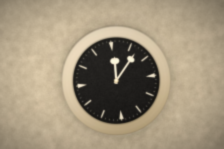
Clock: 12:07
